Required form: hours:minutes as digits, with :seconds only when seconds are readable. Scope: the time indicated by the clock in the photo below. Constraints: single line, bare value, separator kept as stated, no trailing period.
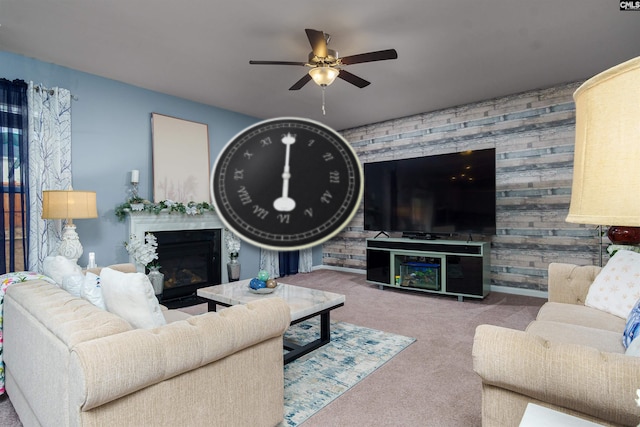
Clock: 6:00
